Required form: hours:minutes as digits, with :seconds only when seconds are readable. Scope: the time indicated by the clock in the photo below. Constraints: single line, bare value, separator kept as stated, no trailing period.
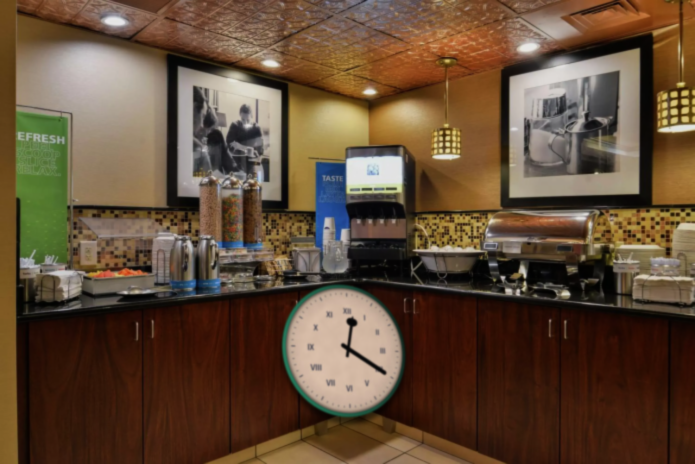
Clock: 12:20
